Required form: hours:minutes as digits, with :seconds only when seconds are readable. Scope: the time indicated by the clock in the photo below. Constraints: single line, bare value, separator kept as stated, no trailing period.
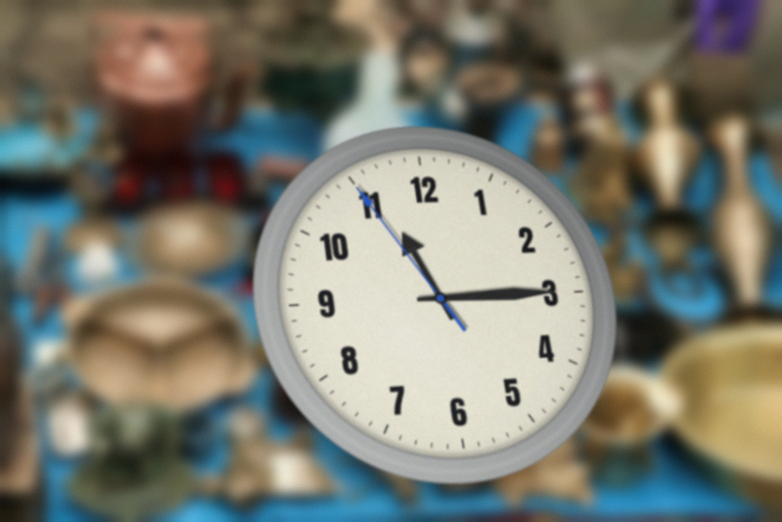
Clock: 11:14:55
